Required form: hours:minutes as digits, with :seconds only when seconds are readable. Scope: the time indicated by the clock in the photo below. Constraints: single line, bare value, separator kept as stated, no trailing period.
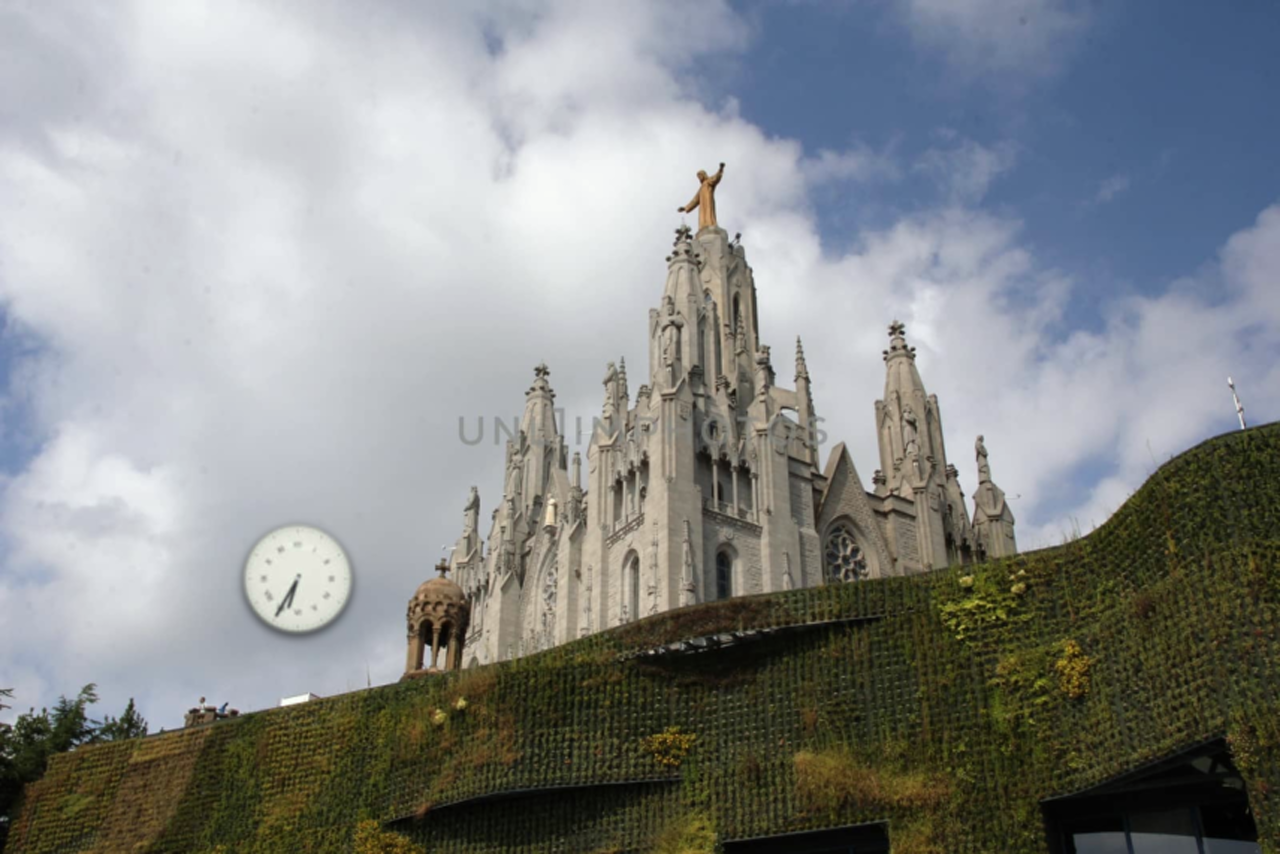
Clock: 6:35
